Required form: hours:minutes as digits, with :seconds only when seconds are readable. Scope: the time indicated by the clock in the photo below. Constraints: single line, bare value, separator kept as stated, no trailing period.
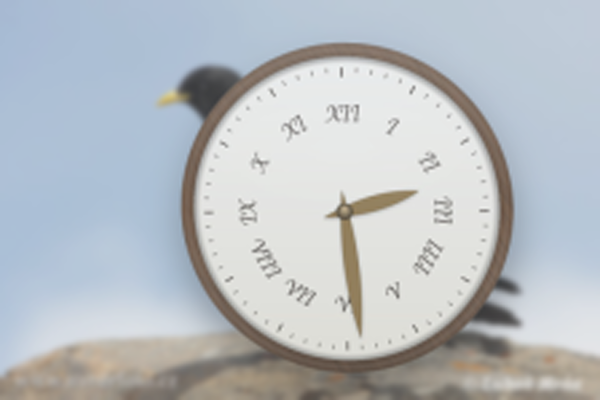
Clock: 2:29
